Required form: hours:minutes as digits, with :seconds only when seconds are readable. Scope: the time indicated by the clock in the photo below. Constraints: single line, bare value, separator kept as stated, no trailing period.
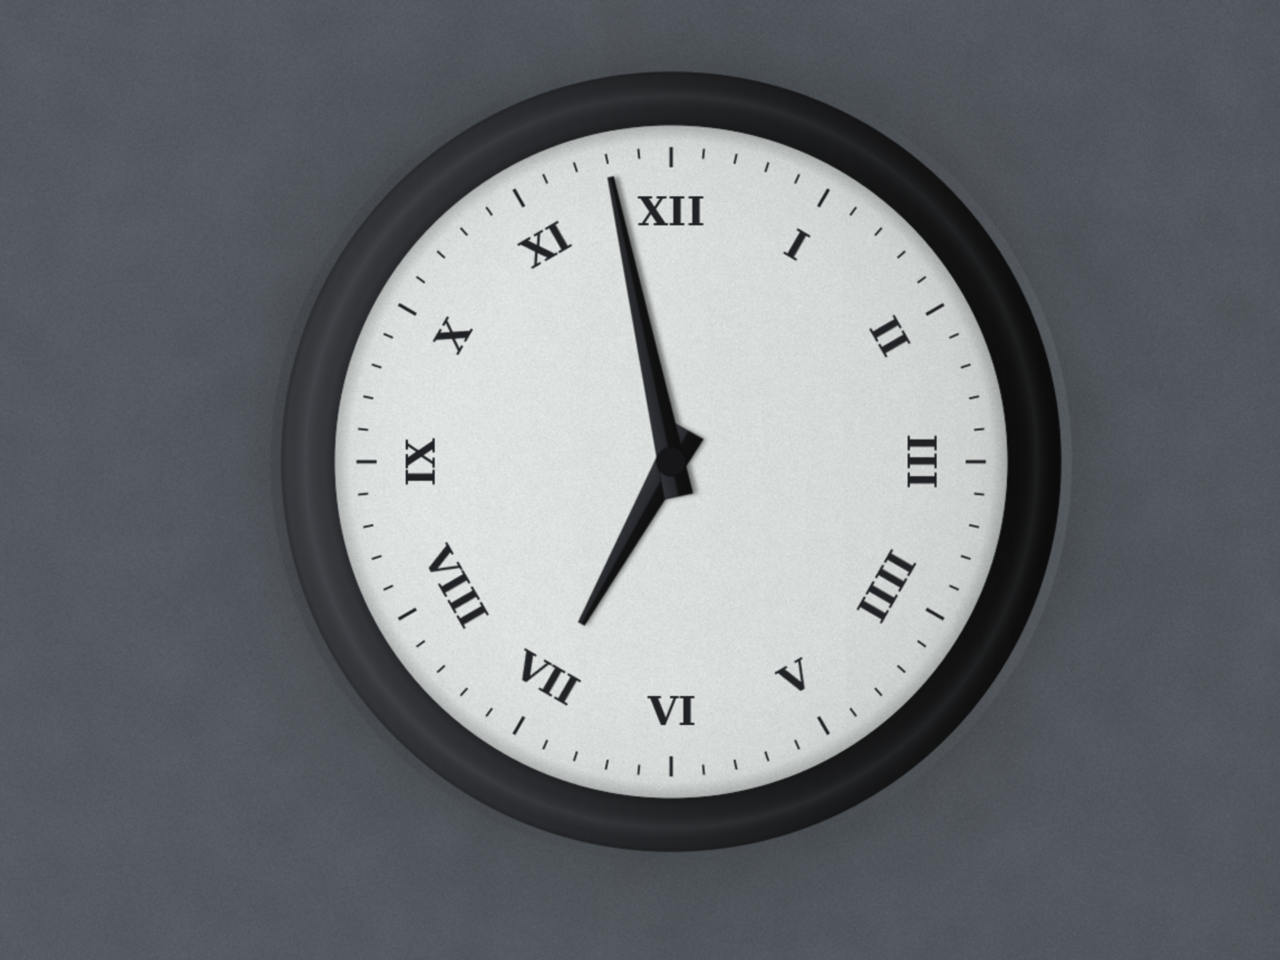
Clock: 6:58
